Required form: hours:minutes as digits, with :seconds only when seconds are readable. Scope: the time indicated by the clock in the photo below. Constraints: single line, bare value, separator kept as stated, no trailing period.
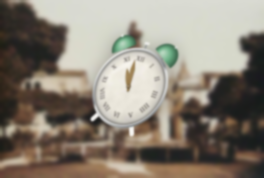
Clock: 10:58
